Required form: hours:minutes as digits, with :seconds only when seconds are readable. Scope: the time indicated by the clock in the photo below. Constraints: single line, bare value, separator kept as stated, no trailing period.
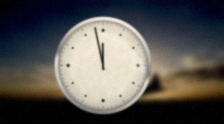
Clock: 11:58
